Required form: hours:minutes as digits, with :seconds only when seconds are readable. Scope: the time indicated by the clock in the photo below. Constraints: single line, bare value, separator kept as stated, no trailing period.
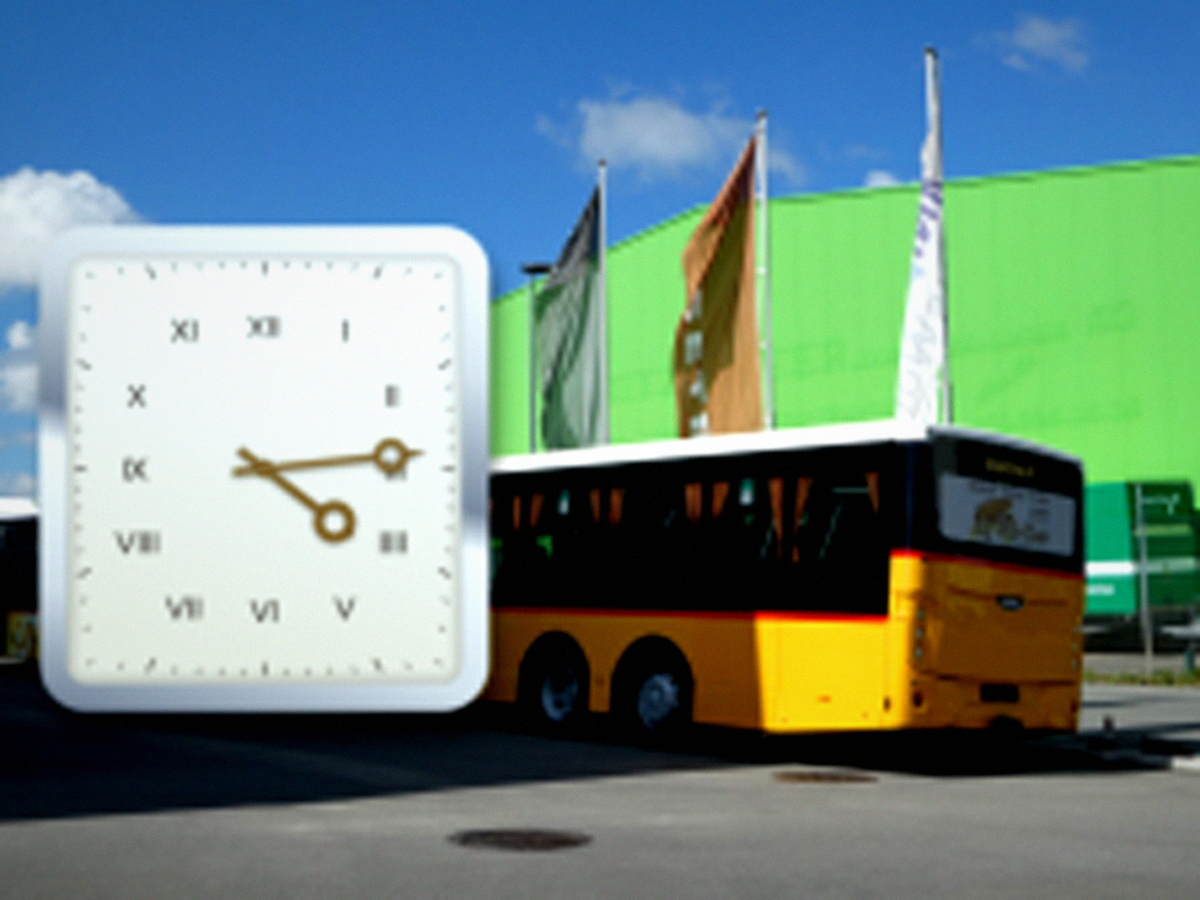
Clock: 4:14
